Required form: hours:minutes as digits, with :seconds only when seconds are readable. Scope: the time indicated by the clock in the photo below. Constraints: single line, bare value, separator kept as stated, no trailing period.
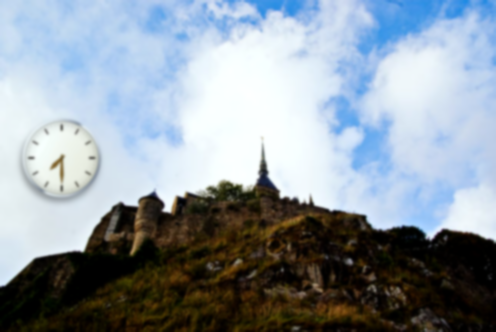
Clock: 7:30
